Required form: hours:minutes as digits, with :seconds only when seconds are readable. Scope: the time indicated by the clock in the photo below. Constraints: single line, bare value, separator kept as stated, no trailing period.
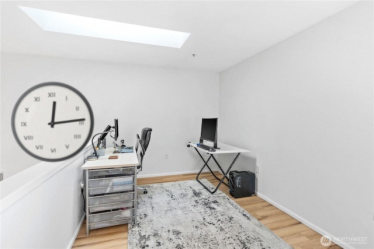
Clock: 12:14
